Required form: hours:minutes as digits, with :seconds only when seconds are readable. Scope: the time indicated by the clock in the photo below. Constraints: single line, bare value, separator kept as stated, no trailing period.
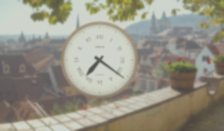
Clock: 7:21
